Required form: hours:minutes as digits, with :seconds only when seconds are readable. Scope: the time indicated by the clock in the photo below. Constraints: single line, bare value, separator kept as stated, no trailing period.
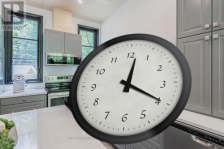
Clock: 12:20
